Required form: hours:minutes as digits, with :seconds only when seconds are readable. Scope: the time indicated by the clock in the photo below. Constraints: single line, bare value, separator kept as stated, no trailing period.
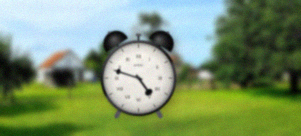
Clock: 4:48
